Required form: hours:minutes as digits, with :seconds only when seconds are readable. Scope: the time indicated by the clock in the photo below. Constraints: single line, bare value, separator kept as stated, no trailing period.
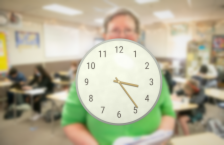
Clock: 3:24
